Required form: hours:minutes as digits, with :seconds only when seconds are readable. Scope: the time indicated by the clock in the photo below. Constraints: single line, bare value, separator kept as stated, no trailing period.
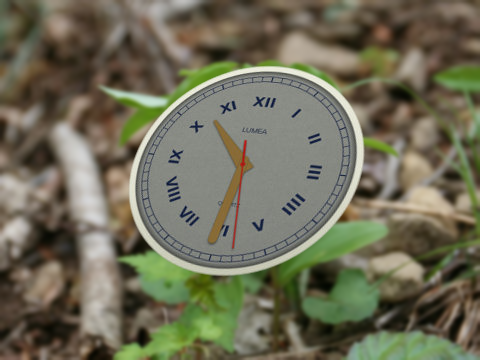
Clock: 10:30:28
